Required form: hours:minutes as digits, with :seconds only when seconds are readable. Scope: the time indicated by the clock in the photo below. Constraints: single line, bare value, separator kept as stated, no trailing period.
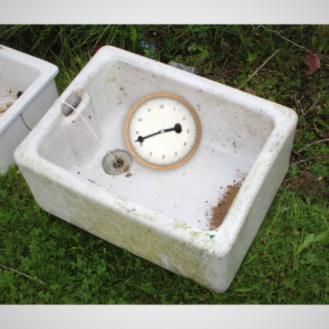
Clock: 2:42
